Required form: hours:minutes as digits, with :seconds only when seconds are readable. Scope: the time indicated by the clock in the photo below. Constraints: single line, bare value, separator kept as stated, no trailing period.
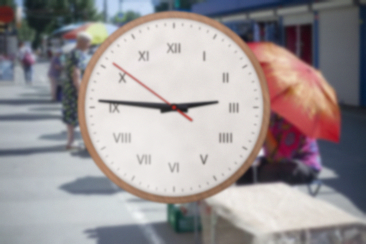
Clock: 2:45:51
